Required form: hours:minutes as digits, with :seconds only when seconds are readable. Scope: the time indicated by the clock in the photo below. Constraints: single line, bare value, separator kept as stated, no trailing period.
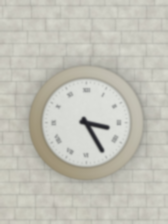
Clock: 3:25
